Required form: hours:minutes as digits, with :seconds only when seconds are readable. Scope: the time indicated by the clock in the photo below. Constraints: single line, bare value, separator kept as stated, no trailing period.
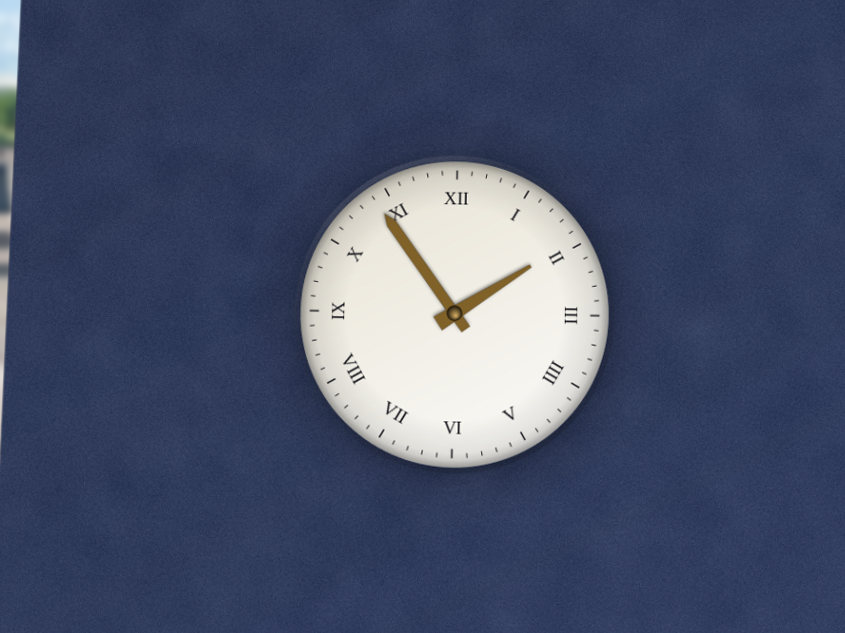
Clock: 1:54
